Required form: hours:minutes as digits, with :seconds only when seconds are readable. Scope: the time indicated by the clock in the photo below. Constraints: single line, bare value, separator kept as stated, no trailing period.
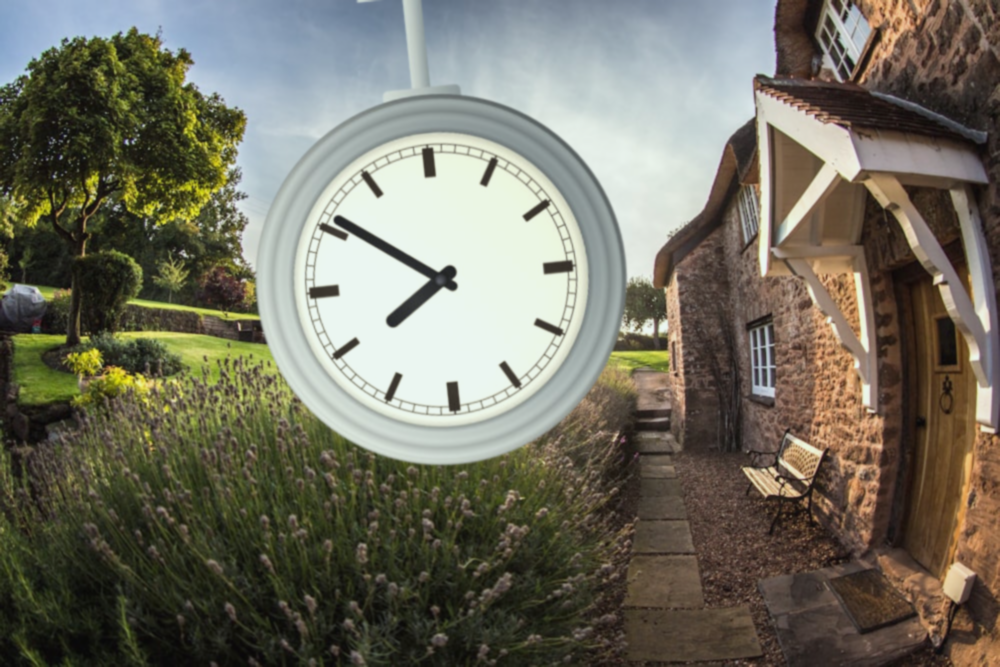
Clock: 7:51
